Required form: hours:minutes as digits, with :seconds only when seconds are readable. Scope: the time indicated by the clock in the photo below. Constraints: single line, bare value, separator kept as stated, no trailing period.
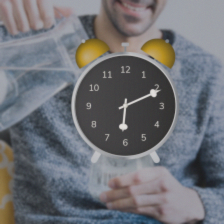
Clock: 6:11
